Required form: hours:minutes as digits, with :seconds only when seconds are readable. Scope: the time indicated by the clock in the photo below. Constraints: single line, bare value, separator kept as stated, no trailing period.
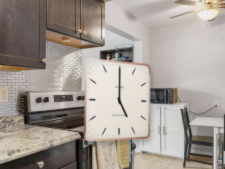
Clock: 5:00
